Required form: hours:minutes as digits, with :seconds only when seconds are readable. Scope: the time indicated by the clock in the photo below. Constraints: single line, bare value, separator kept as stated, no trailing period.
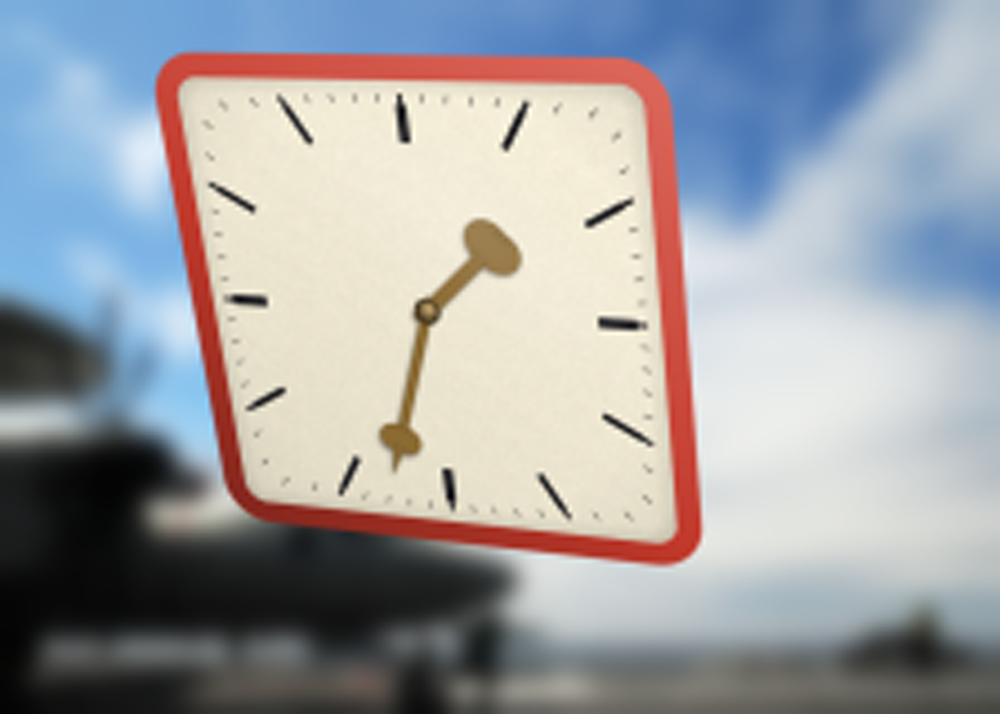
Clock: 1:33
